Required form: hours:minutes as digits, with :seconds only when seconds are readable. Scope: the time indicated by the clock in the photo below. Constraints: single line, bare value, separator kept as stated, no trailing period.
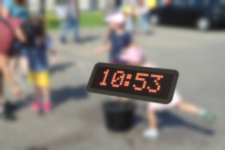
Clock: 10:53
